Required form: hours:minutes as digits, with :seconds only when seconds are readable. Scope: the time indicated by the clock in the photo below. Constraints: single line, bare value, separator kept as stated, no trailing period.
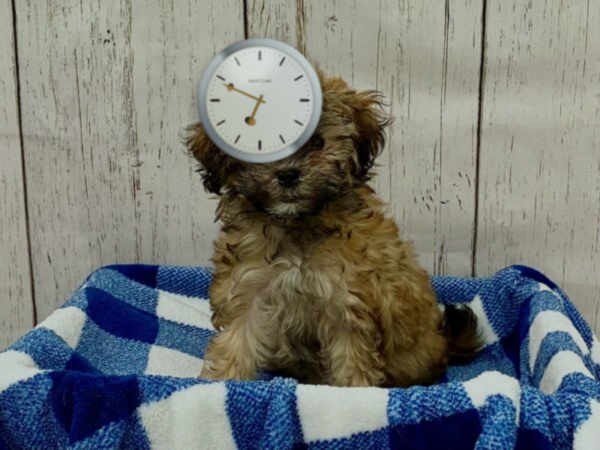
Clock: 6:49
